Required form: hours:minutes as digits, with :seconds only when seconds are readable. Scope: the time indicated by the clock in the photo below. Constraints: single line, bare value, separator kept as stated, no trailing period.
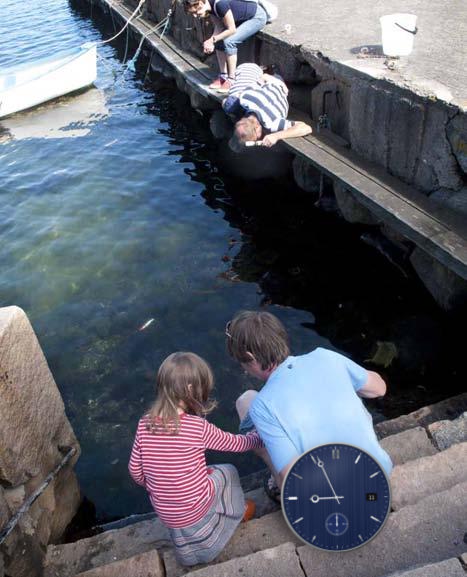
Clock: 8:56
